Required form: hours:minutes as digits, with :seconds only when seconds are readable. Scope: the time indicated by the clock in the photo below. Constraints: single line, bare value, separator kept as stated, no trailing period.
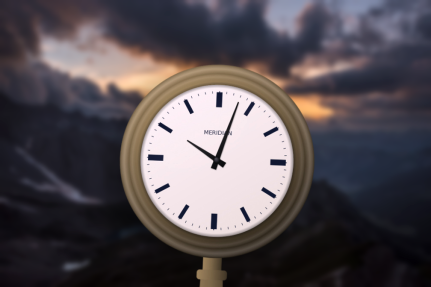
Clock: 10:03
